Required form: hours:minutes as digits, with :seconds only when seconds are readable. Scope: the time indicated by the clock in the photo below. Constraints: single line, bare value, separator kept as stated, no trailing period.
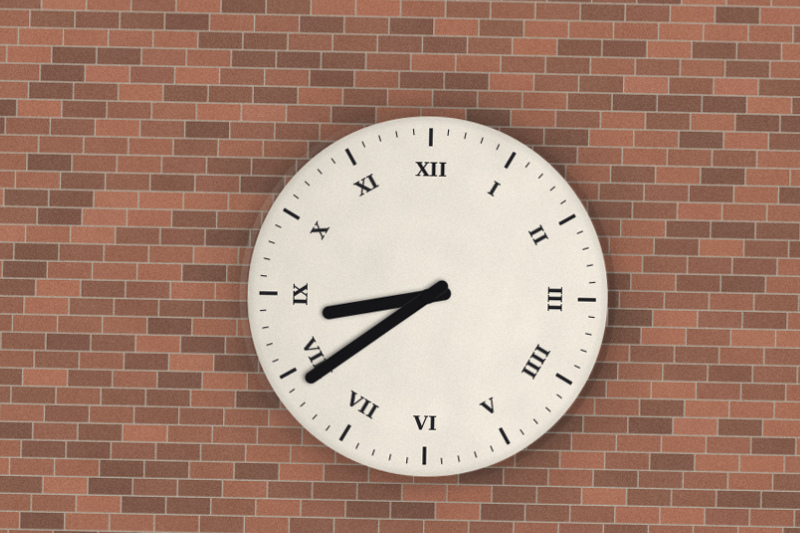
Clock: 8:39
